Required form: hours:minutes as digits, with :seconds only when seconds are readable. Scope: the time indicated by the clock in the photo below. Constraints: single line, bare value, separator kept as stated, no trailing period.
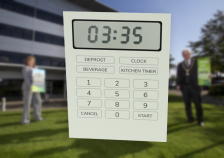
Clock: 3:35
